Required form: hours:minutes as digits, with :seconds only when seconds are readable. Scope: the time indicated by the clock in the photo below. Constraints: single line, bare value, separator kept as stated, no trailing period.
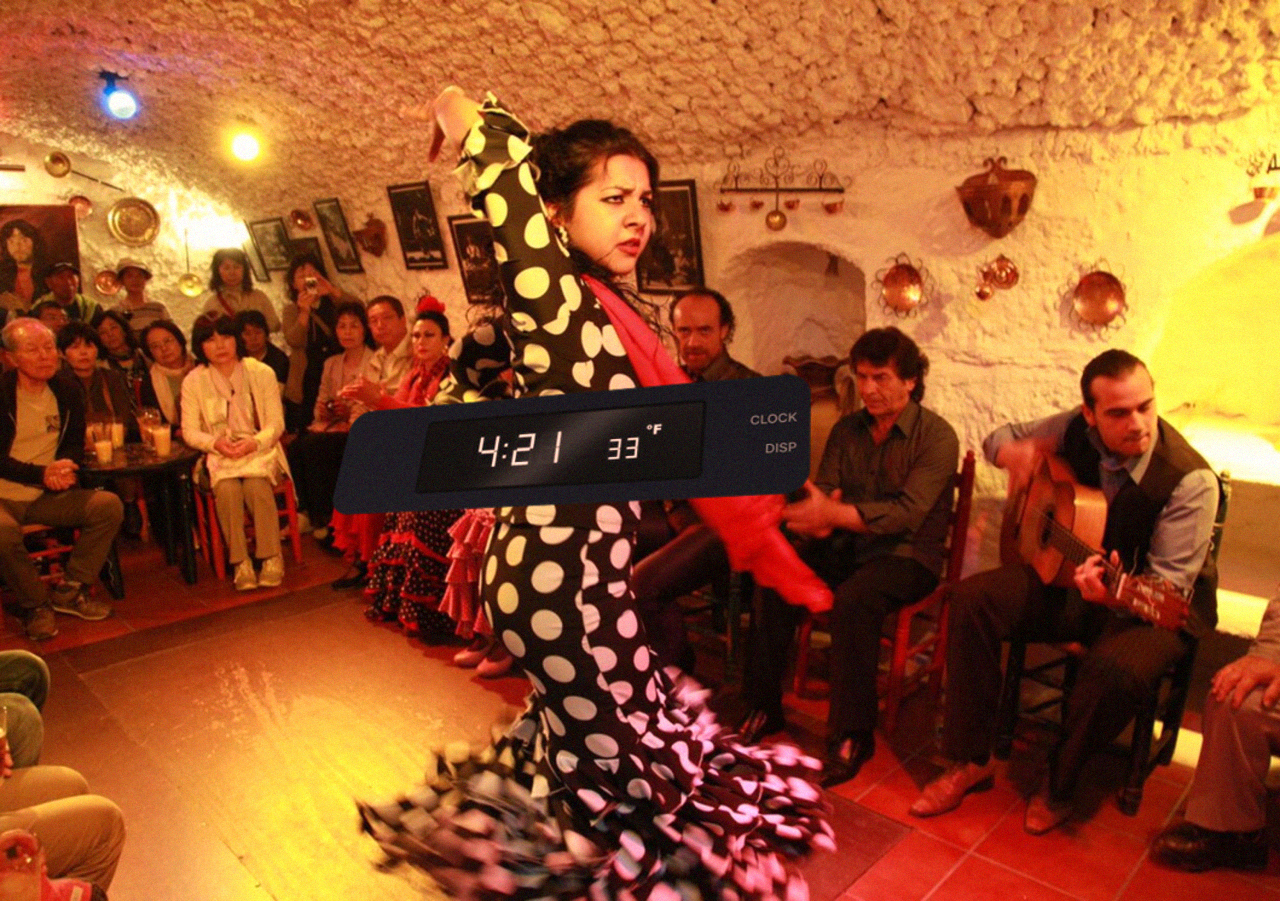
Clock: 4:21
